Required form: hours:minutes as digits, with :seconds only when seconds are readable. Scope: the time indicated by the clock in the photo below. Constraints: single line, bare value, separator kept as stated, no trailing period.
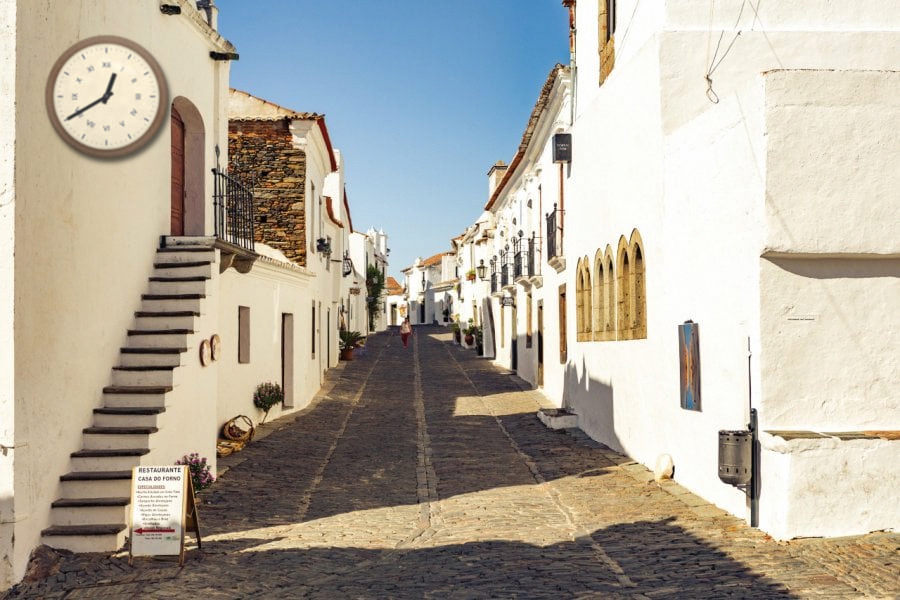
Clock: 12:40
